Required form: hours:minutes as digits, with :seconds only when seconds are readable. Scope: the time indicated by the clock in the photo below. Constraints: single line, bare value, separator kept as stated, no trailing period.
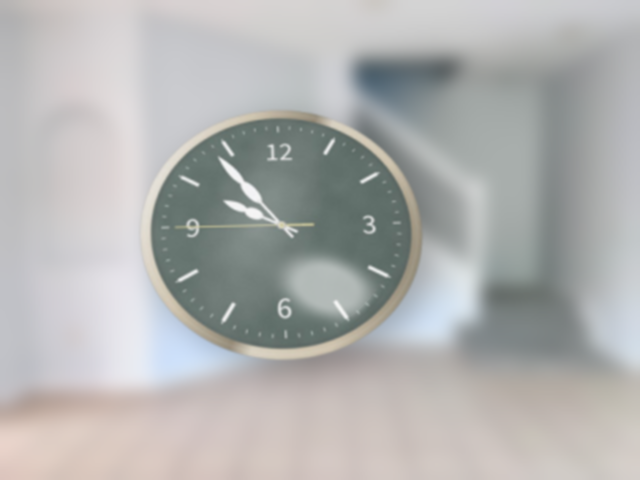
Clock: 9:53:45
